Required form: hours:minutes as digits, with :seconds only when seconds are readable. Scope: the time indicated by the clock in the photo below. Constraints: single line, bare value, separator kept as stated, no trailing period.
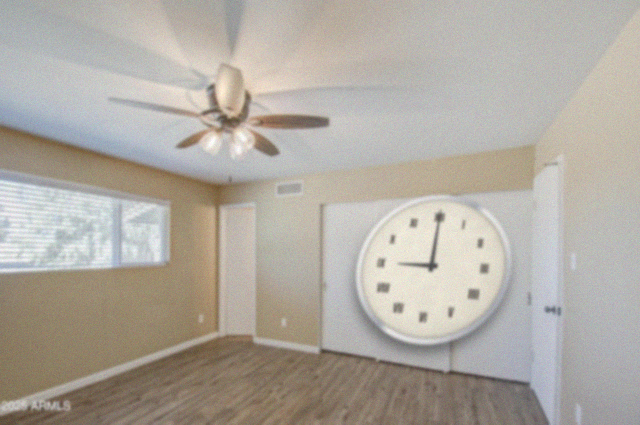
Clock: 9:00
